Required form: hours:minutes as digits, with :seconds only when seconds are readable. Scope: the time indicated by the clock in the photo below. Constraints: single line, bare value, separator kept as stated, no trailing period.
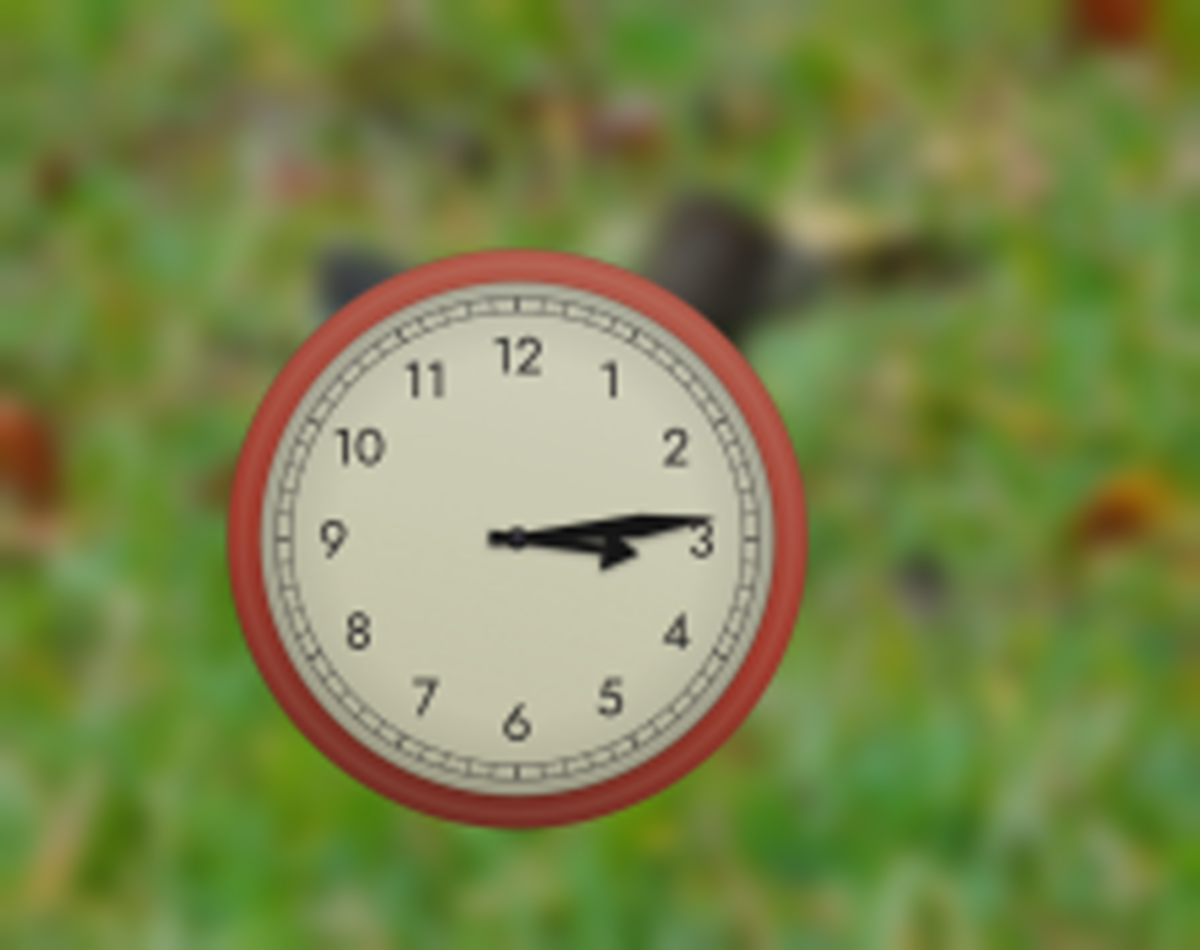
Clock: 3:14
